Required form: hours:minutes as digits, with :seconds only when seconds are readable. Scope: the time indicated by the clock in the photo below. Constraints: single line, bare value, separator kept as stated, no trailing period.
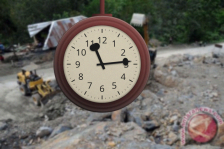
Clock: 11:14
